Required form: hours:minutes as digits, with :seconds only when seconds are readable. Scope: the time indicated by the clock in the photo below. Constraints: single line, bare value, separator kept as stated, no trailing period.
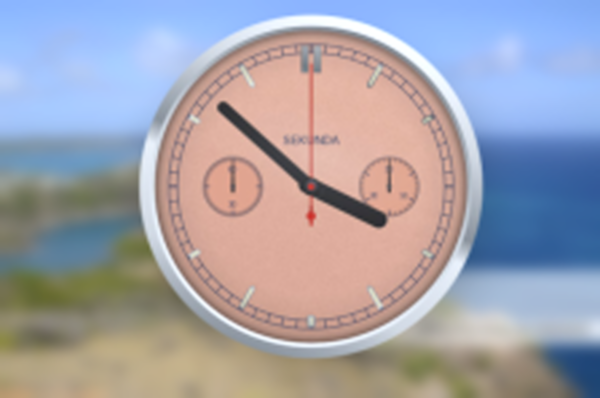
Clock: 3:52
